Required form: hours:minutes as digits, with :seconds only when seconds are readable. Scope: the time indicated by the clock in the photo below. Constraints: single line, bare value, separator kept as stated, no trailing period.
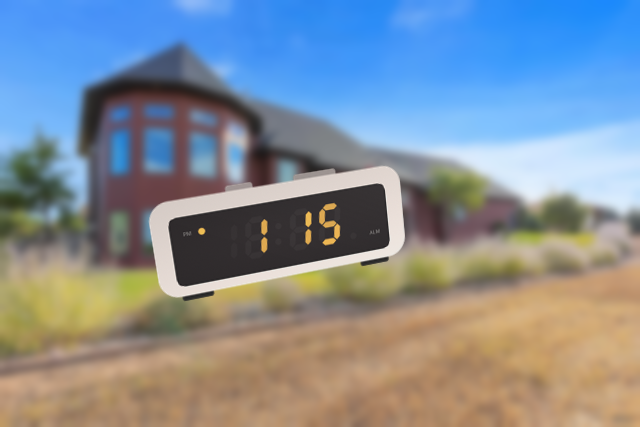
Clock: 1:15
